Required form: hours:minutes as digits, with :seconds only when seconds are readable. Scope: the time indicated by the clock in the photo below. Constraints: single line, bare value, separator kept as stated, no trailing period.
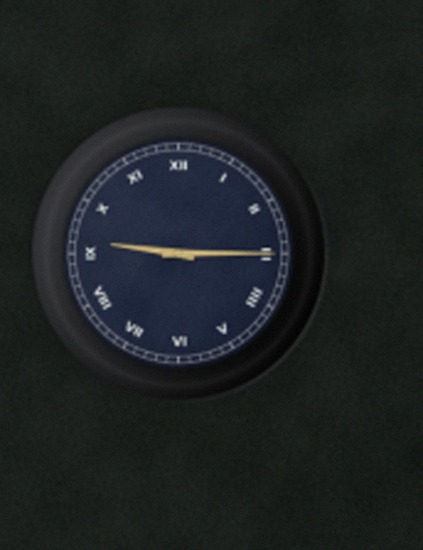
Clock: 9:15
